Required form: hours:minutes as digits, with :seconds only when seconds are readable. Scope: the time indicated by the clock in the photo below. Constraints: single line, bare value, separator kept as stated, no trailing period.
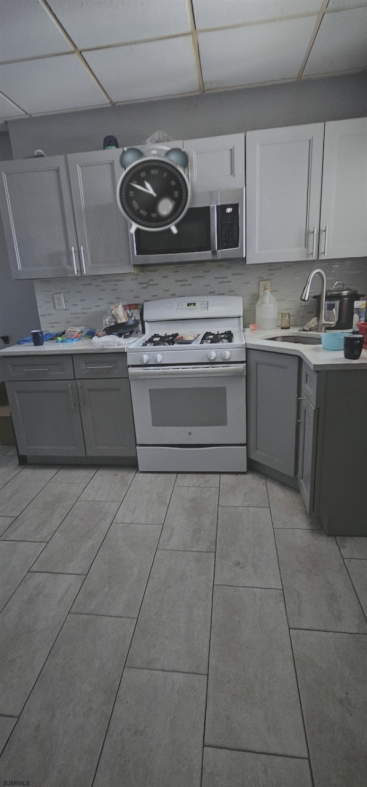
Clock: 10:49
